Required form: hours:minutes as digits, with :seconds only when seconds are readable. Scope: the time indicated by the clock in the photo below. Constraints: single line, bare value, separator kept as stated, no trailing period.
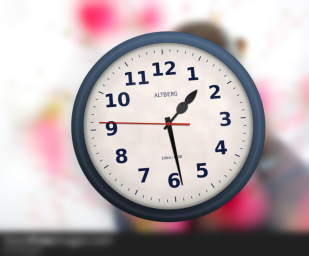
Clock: 1:28:46
